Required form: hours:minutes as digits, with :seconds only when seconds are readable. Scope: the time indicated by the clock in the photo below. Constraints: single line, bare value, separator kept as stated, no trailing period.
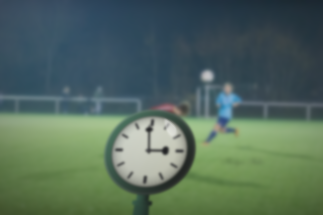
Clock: 2:59
